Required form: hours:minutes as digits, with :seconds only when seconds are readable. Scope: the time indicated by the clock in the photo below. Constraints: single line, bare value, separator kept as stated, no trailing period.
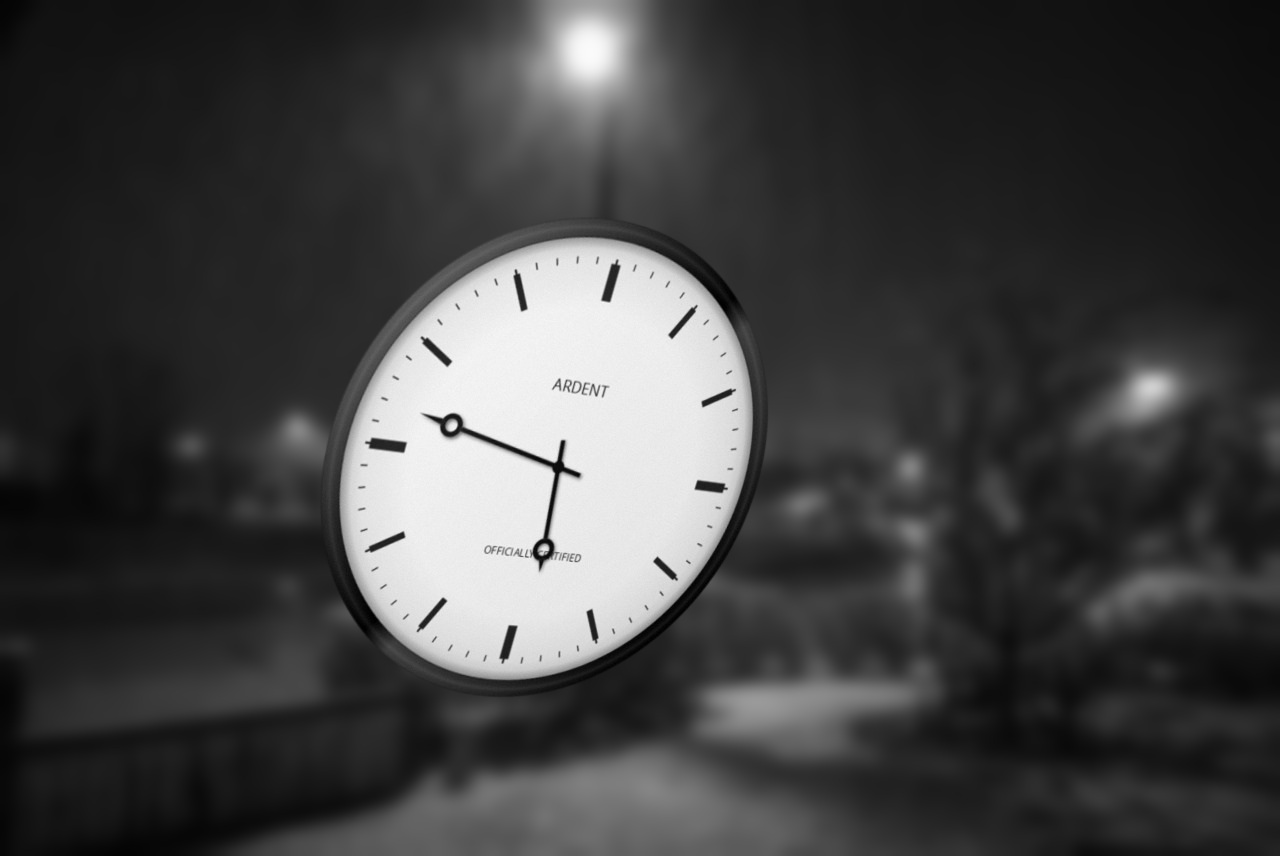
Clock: 5:47
